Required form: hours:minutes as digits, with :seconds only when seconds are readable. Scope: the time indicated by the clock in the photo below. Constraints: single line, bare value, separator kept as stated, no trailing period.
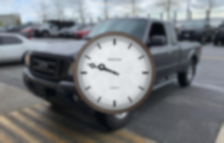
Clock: 9:48
